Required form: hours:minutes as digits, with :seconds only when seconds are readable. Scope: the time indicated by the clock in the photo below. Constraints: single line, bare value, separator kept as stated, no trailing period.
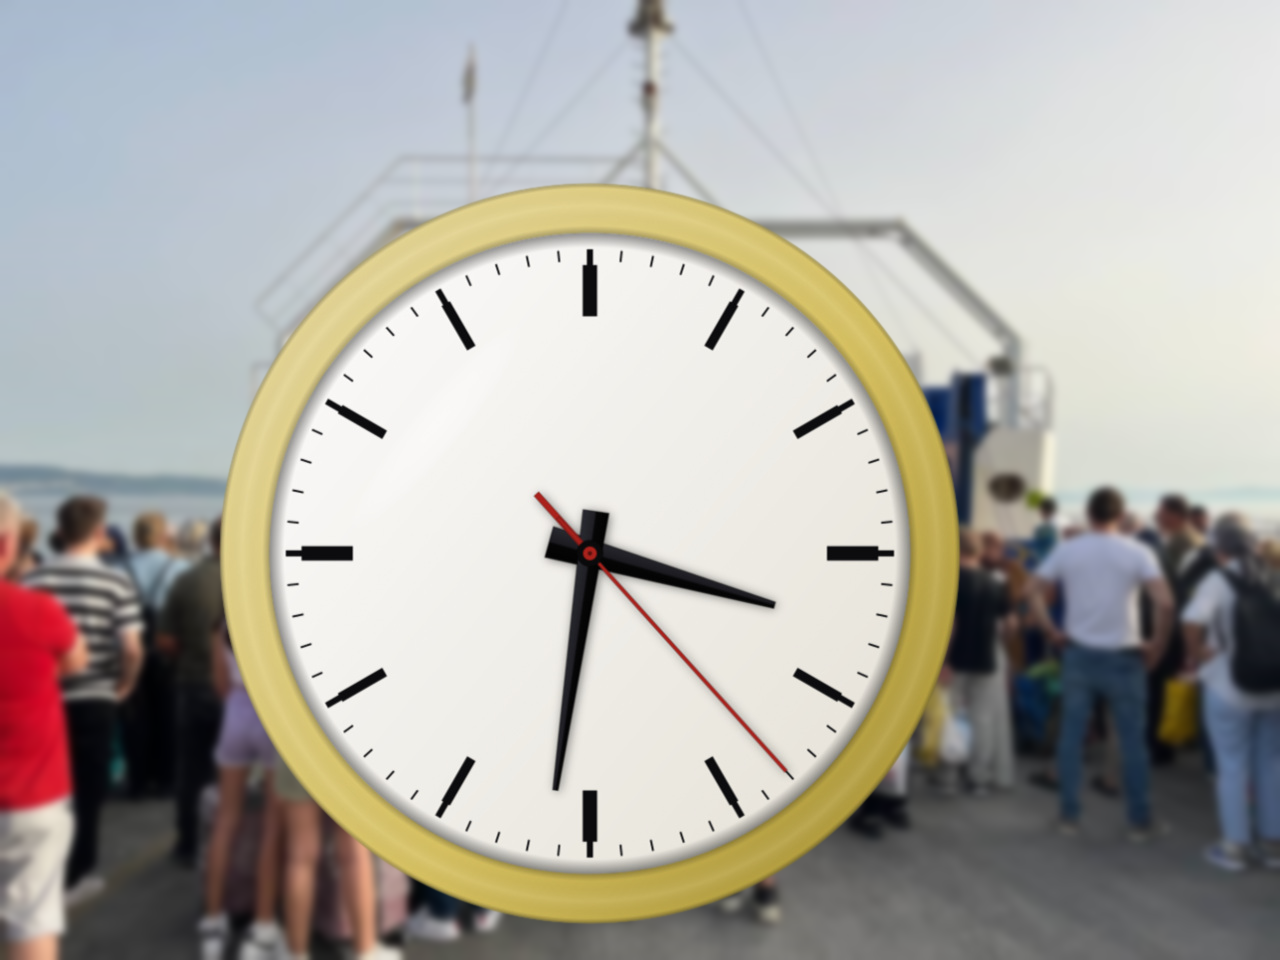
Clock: 3:31:23
